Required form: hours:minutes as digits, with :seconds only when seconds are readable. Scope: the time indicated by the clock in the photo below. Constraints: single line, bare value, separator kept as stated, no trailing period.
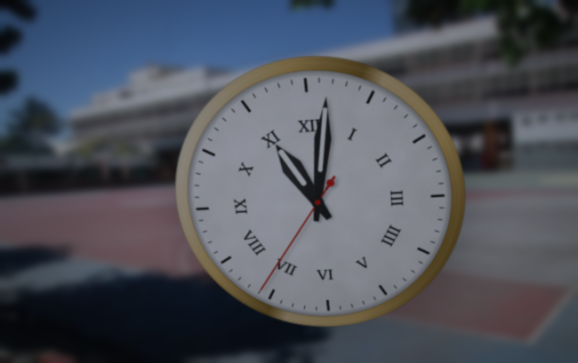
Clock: 11:01:36
